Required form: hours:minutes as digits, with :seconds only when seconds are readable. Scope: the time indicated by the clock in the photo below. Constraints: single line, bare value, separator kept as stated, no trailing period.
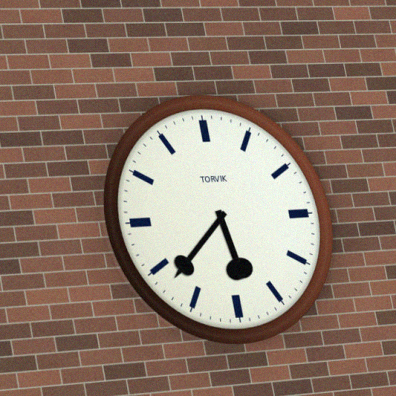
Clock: 5:38
